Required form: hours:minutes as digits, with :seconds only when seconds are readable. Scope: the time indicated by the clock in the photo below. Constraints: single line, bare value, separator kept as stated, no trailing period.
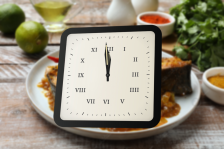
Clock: 11:59
